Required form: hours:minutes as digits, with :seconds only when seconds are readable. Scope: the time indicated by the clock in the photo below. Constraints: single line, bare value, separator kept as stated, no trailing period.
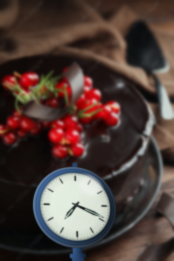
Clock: 7:19
